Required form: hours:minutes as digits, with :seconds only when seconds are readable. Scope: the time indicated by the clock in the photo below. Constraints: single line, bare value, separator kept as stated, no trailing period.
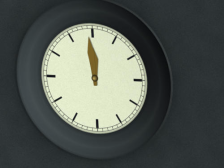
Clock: 11:59
